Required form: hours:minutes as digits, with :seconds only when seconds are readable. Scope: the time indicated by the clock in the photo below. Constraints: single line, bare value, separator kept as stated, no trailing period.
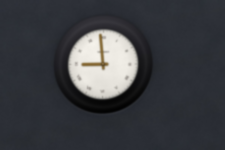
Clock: 8:59
